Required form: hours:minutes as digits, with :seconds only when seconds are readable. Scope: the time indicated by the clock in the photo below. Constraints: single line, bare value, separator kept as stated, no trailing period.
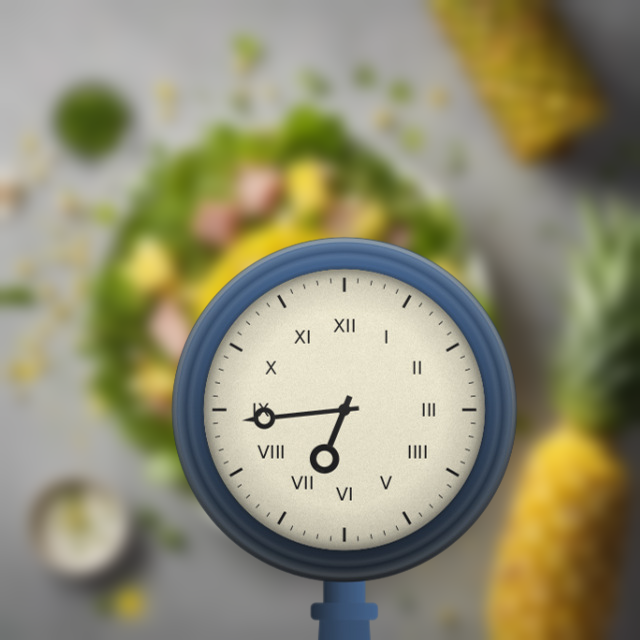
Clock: 6:44
